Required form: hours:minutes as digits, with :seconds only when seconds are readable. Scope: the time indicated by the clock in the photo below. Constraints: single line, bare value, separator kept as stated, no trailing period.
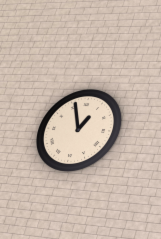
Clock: 12:56
